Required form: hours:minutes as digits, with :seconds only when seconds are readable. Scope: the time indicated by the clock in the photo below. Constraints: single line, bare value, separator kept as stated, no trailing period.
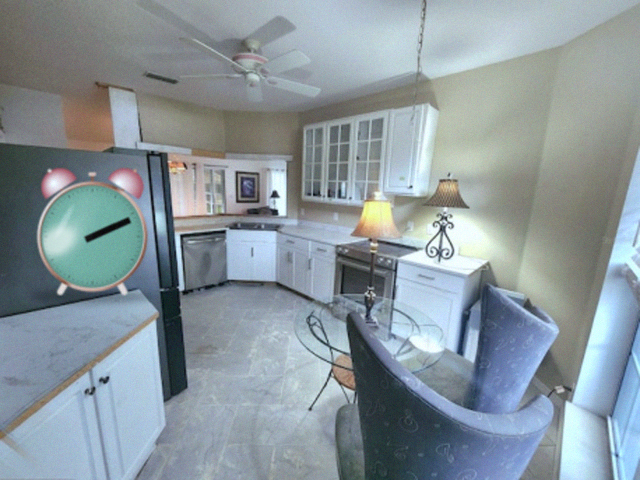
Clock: 2:11
